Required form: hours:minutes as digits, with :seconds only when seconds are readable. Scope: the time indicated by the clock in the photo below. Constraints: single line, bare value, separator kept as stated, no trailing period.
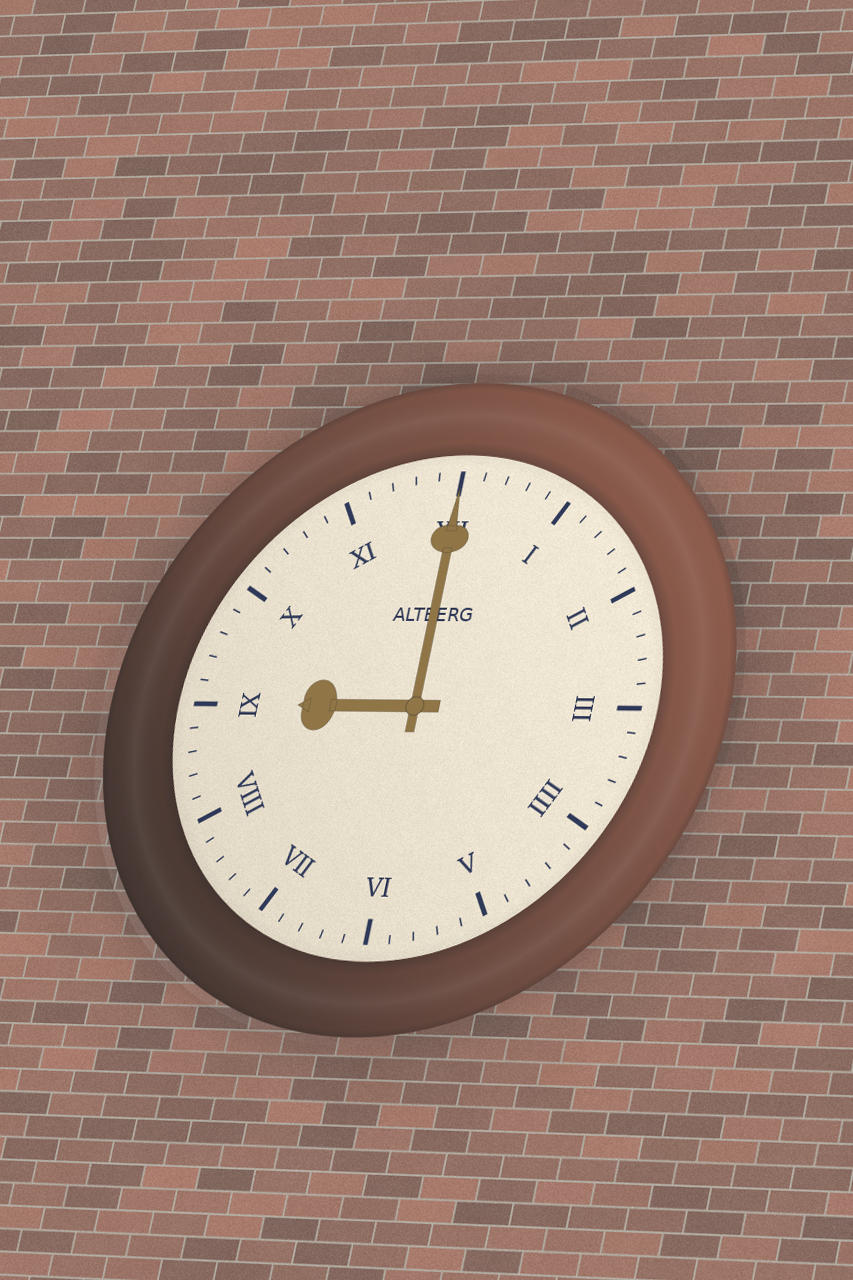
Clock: 9:00
